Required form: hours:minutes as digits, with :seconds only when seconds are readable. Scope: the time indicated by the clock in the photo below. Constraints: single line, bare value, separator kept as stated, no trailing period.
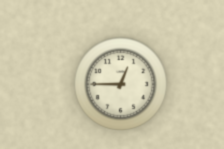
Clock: 12:45
